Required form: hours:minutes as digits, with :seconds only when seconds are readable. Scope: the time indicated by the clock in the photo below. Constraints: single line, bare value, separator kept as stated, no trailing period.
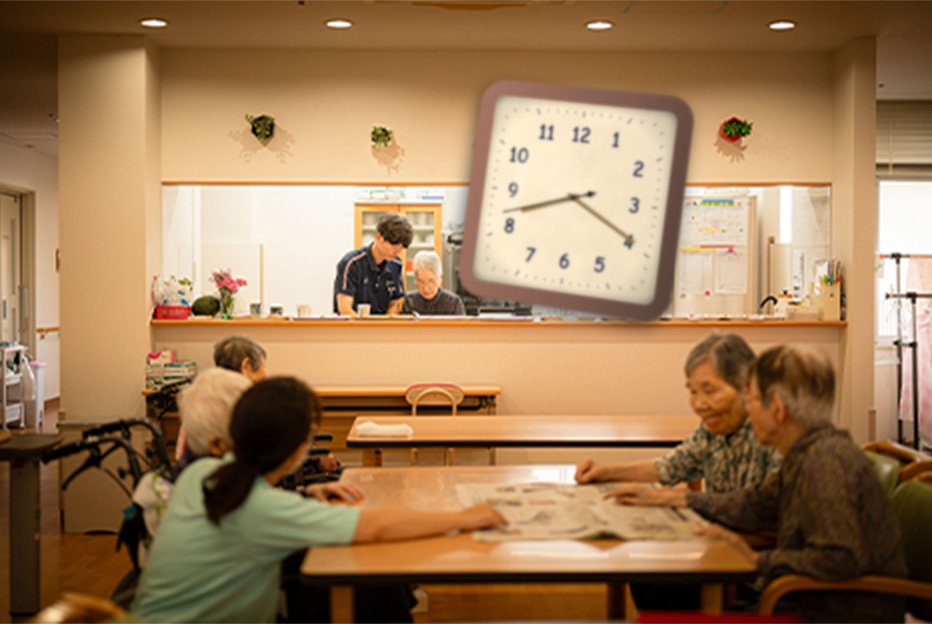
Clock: 8:19:42
